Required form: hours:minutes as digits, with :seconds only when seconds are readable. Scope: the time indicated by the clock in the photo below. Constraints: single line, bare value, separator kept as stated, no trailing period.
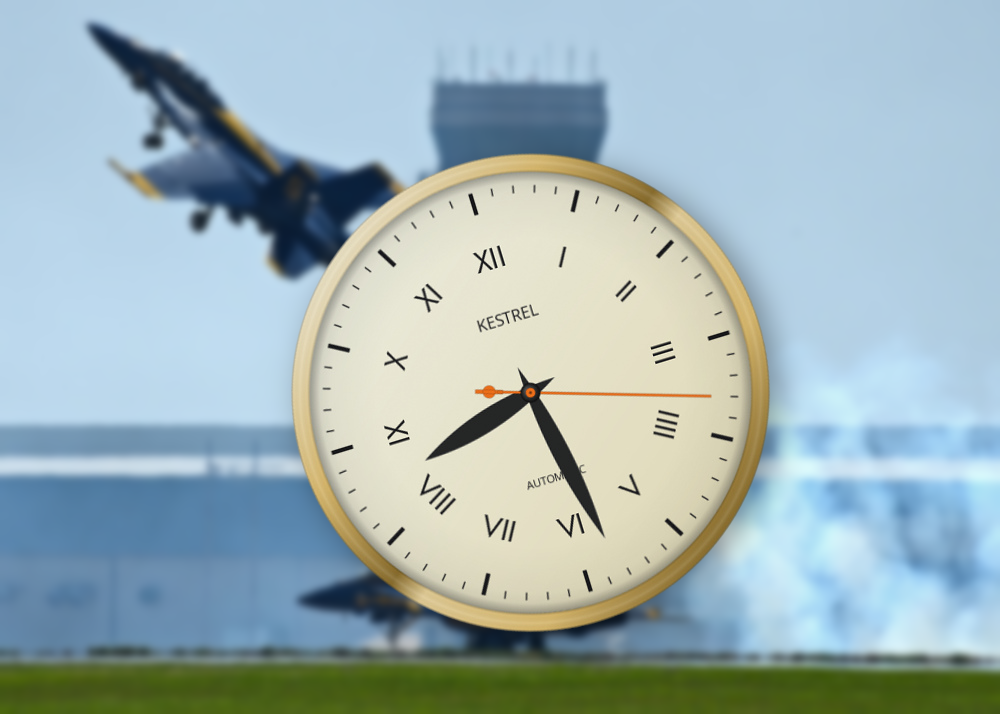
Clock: 8:28:18
